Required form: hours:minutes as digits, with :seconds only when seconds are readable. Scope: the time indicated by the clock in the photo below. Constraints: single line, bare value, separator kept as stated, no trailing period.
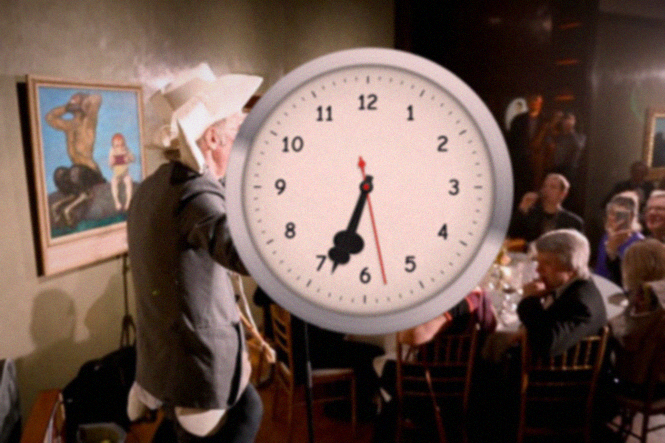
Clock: 6:33:28
